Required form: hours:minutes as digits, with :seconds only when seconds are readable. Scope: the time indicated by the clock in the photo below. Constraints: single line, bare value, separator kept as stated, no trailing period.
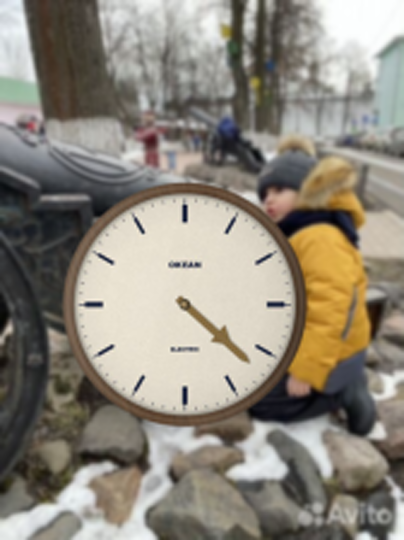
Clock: 4:22
